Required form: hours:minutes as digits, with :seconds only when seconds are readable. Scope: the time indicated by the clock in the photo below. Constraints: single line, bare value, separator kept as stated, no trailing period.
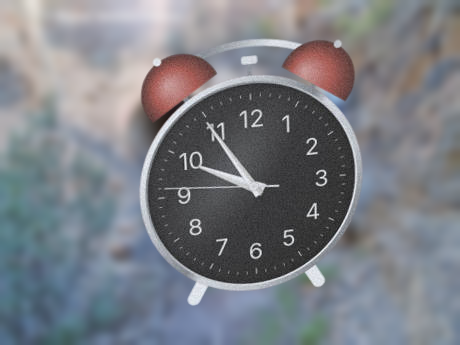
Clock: 9:54:46
